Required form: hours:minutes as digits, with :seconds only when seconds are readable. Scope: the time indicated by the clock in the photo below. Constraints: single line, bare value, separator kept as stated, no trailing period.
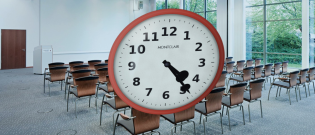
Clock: 4:24
